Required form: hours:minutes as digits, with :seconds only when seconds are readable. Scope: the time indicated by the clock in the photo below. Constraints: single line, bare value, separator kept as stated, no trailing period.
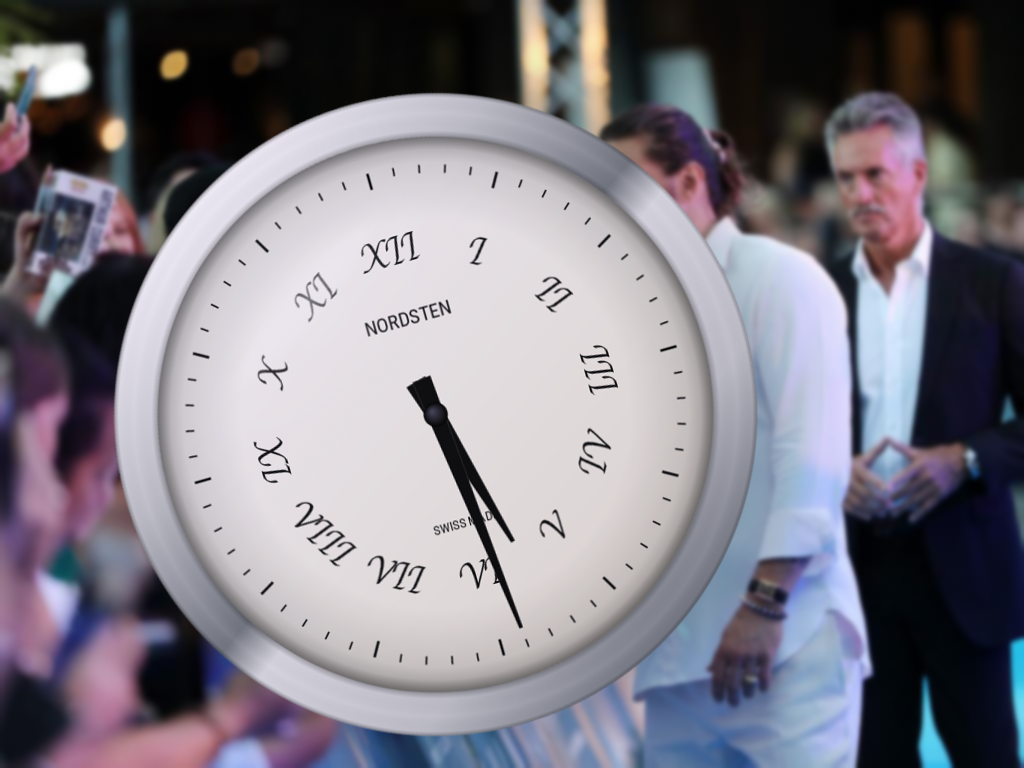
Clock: 5:29
